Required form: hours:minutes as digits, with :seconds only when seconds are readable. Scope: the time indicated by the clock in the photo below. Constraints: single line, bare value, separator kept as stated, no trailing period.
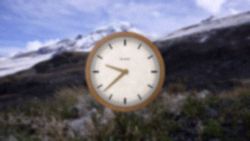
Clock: 9:38
